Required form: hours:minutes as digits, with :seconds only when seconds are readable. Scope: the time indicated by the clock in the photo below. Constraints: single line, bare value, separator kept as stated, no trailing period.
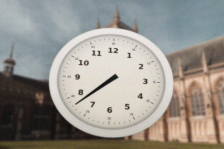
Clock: 7:38
